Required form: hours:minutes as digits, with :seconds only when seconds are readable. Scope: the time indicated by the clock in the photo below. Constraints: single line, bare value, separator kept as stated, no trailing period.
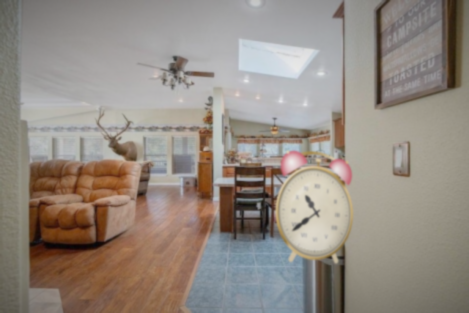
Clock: 10:39
